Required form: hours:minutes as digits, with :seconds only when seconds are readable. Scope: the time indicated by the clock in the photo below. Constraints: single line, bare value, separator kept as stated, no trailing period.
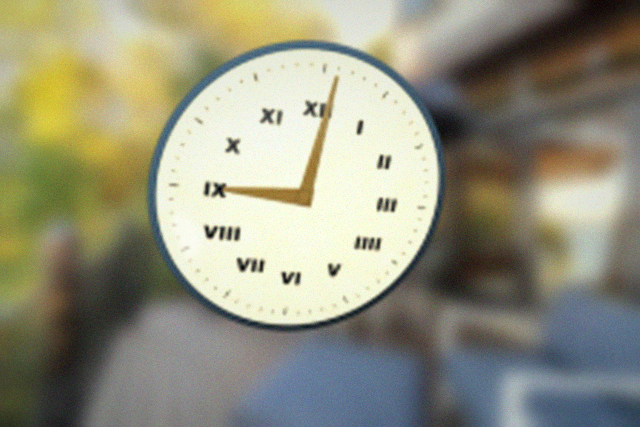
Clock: 9:01
